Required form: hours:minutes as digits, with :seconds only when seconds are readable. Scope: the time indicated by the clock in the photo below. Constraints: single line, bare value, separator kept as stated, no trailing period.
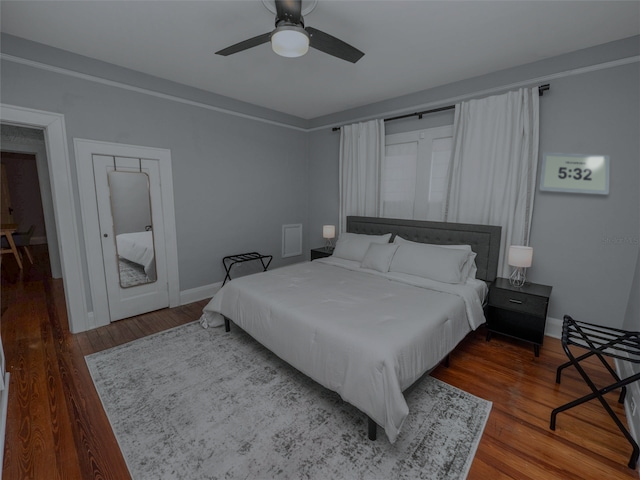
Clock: 5:32
